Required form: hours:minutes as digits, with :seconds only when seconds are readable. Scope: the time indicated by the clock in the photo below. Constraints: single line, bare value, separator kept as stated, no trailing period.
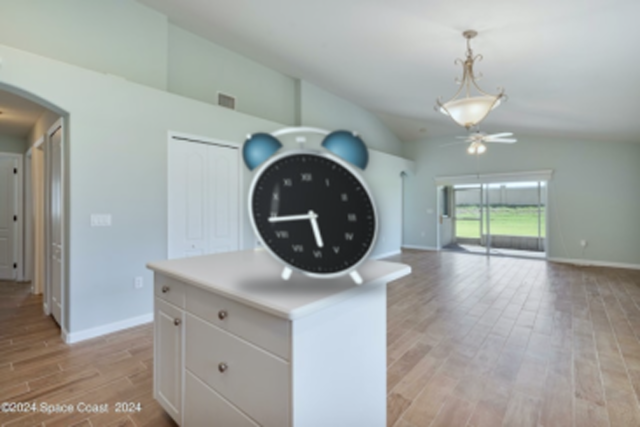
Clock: 5:44
